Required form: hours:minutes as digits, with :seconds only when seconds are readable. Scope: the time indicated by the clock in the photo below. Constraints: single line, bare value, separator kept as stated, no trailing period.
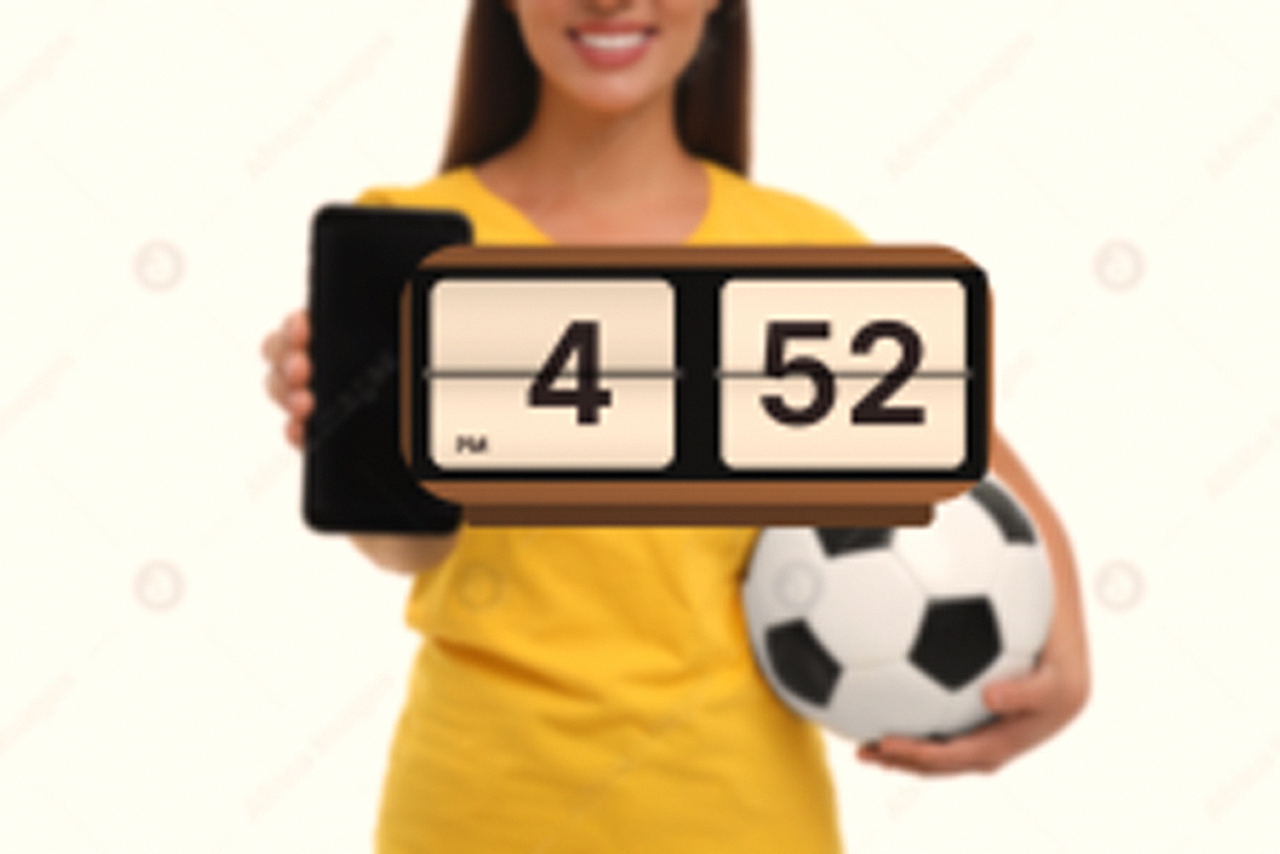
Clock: 4:52
